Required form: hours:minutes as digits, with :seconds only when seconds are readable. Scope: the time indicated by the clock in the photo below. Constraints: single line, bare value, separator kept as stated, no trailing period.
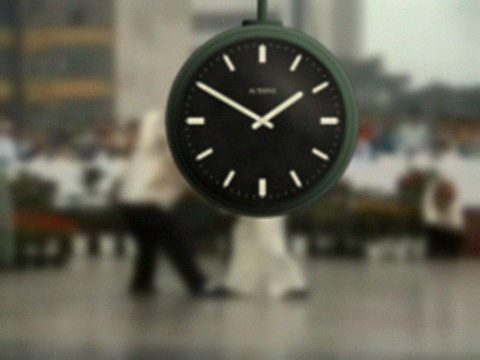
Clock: 1:50
